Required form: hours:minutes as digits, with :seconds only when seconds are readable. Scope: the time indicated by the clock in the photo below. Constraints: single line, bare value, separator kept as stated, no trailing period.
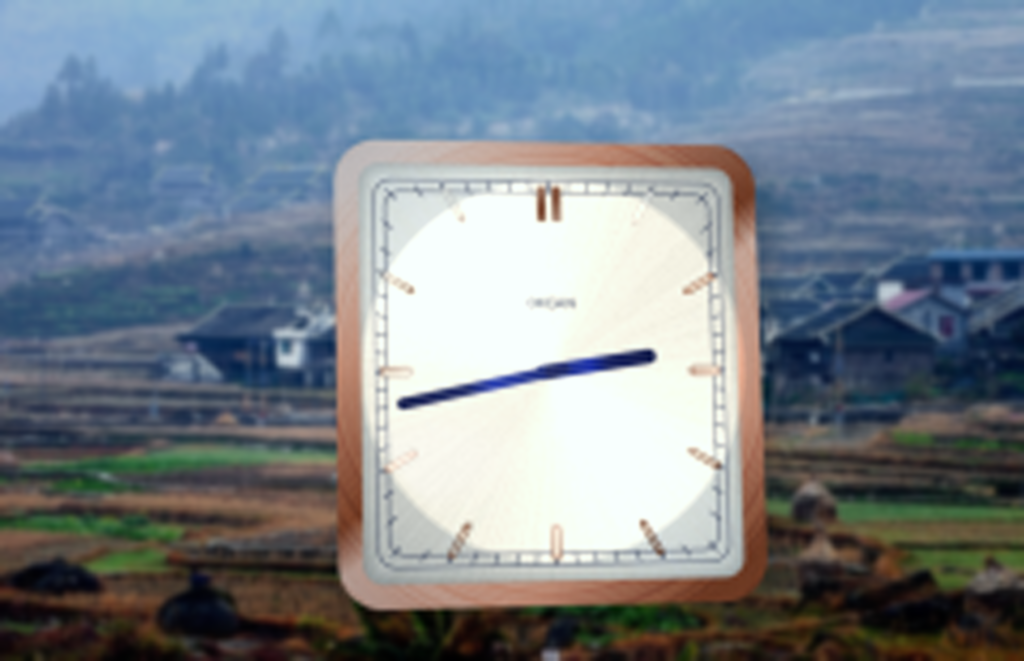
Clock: 2:43
